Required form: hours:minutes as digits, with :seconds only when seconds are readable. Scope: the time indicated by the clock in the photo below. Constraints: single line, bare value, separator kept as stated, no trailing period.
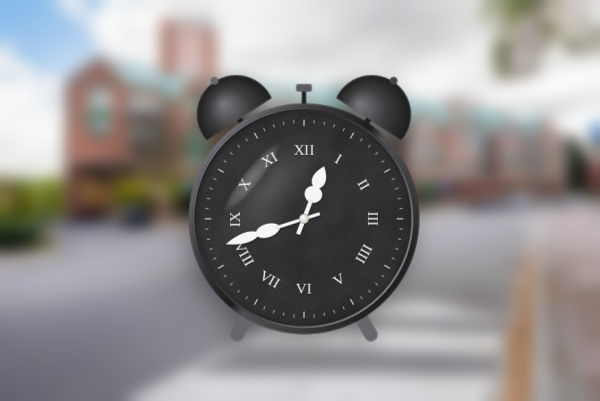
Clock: 12:42
